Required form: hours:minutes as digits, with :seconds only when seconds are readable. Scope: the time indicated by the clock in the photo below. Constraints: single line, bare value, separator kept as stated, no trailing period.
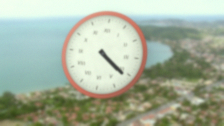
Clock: 4:21
